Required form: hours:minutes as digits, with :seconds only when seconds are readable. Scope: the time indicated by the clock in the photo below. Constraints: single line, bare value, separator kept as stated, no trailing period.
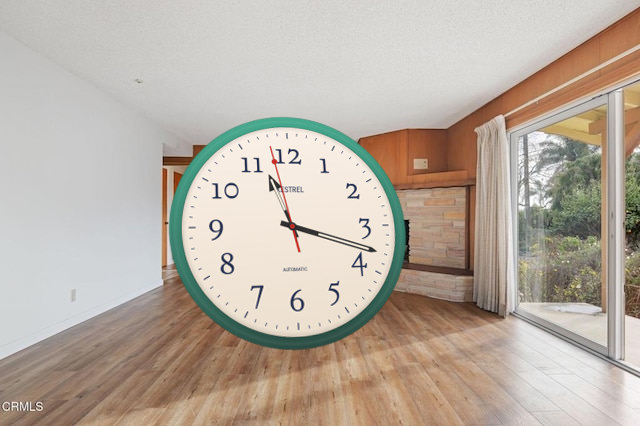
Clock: 11:17:58
